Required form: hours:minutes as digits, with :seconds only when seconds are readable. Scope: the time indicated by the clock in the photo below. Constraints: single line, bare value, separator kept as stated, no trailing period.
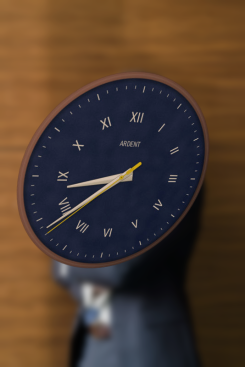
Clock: 8:38:38
